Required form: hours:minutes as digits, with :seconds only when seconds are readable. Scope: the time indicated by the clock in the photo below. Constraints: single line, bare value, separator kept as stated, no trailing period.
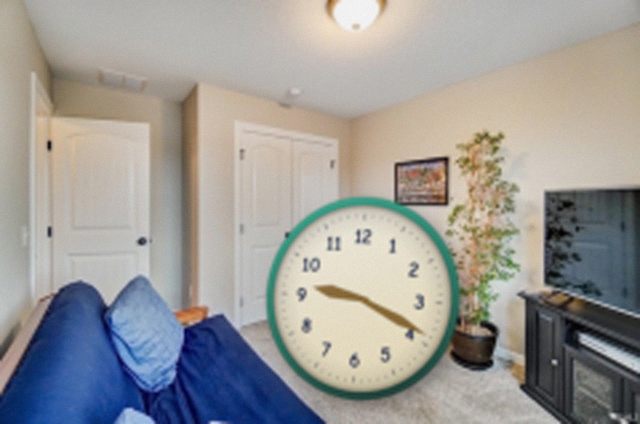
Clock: 9:19
